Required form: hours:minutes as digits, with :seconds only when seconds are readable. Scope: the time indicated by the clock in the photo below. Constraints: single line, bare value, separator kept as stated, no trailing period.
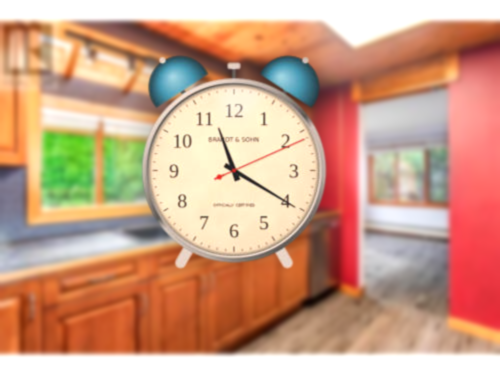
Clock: 11:20:11
